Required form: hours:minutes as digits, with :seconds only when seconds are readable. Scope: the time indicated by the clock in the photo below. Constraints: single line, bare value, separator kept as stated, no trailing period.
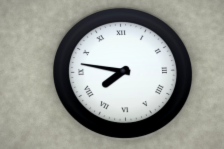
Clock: 7:47
